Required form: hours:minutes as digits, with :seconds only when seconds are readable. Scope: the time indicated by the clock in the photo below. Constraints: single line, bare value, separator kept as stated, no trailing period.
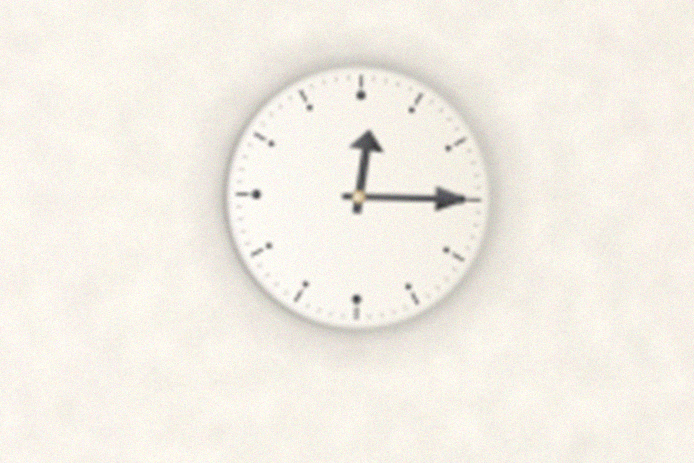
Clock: 12:15
